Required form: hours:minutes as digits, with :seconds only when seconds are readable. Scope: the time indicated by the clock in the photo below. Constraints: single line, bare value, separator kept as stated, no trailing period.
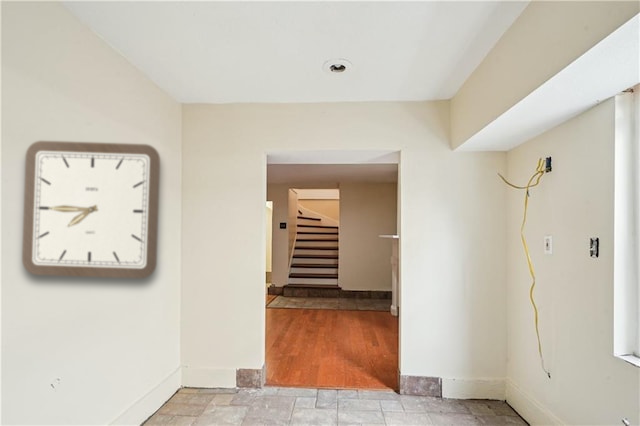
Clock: 7:45
